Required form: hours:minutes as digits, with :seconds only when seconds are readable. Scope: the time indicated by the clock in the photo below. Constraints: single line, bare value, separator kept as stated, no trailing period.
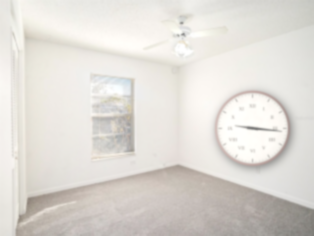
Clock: 9:16
